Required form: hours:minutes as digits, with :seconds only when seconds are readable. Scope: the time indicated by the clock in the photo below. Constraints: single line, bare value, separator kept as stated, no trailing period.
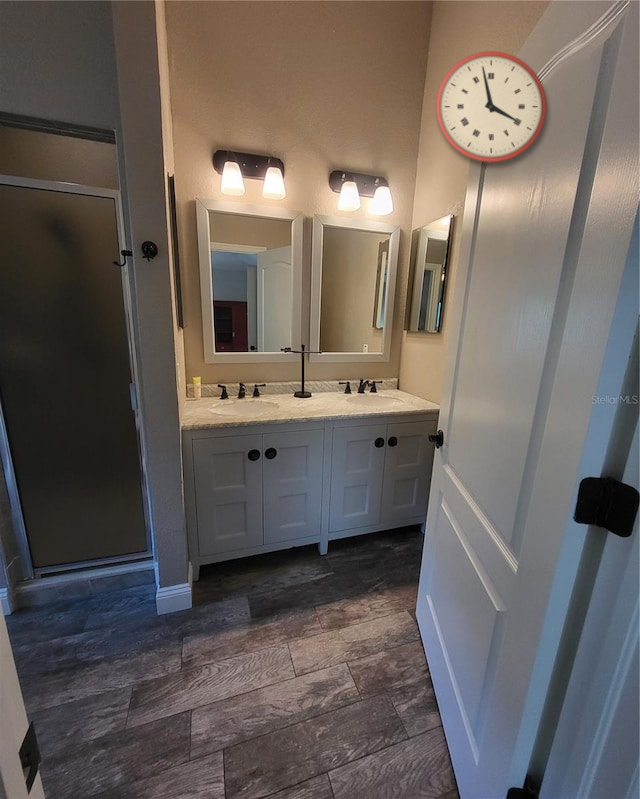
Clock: 3:58
